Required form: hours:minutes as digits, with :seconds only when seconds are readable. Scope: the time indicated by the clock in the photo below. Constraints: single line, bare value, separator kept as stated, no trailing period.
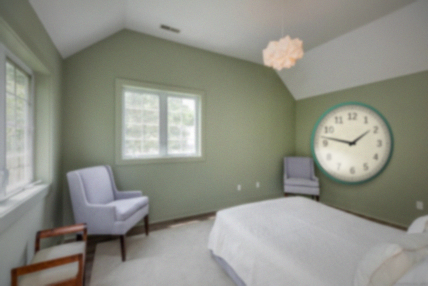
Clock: 1:47
